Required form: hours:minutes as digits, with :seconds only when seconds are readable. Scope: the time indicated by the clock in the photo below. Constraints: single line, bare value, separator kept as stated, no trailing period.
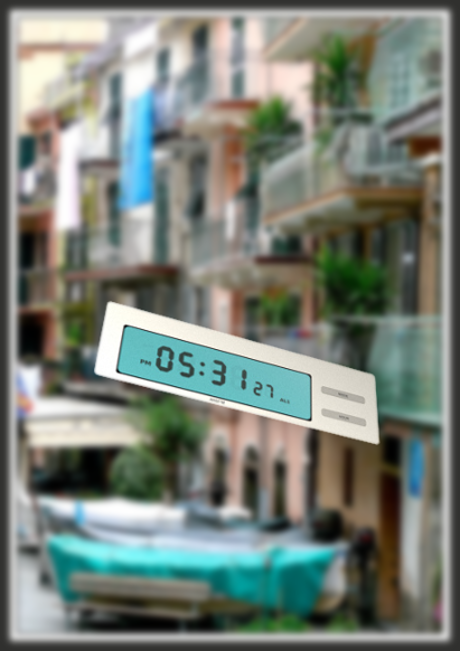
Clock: 5:31:27
